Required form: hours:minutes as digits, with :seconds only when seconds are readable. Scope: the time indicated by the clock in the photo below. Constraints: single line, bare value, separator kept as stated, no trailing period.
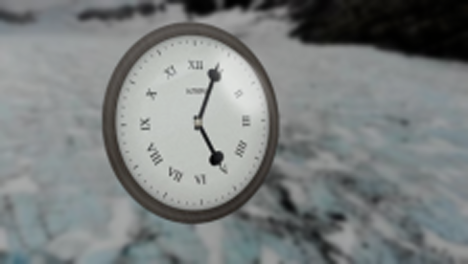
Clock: 5:04
